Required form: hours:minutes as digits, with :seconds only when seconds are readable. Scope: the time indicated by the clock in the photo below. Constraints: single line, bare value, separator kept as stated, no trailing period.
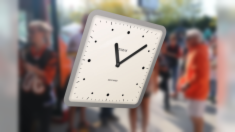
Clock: 11:08
